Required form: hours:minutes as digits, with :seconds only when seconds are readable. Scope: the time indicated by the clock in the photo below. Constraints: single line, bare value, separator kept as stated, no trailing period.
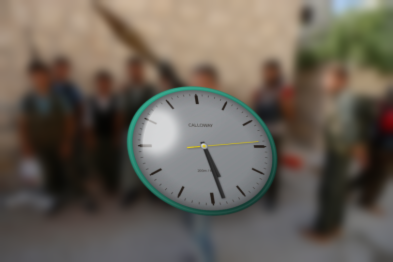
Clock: 5:28:14
